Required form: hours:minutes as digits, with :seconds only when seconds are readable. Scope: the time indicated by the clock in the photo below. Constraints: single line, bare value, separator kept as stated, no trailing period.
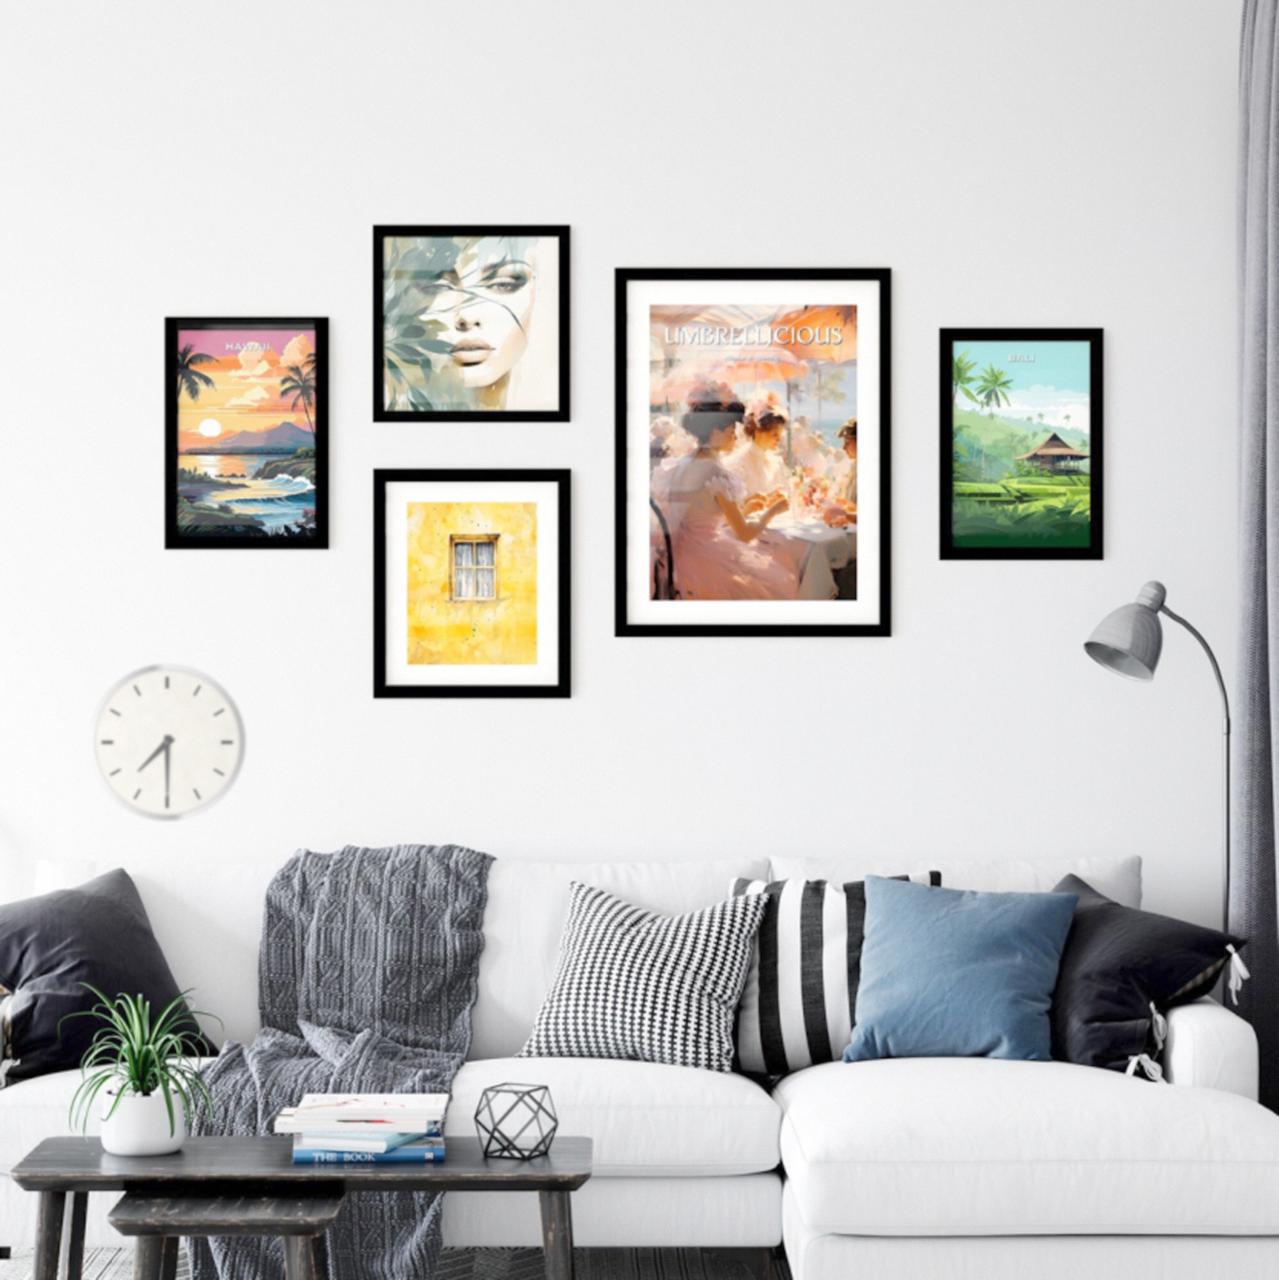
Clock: 7:30
